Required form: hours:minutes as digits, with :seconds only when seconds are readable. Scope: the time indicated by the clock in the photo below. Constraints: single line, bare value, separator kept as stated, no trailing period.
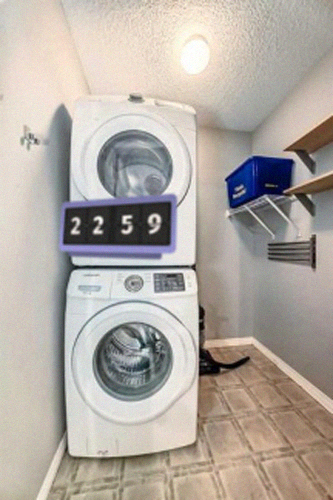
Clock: 22:59
